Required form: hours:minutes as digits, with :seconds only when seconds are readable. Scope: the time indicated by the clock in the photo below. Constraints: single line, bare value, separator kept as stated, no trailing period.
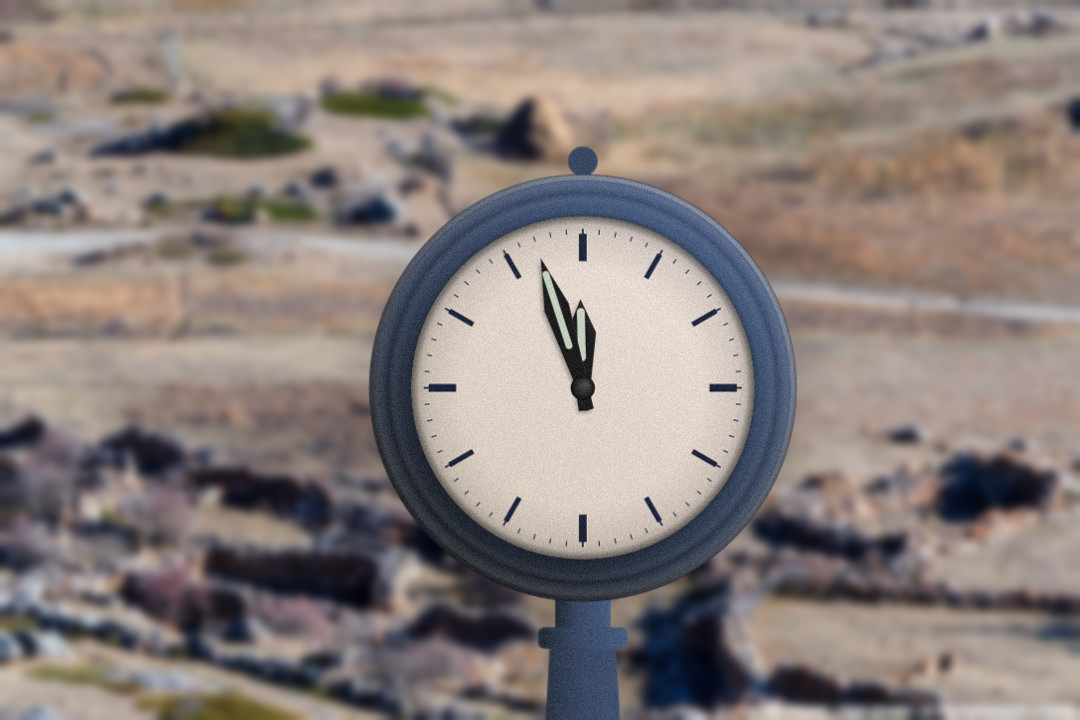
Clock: 11:57
